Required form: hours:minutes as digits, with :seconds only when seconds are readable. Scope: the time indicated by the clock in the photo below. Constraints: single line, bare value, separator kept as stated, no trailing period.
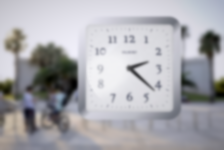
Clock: 2:22
